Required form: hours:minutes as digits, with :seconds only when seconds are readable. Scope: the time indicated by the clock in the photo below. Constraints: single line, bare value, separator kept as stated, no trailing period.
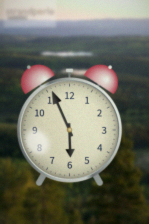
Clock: 5:56
